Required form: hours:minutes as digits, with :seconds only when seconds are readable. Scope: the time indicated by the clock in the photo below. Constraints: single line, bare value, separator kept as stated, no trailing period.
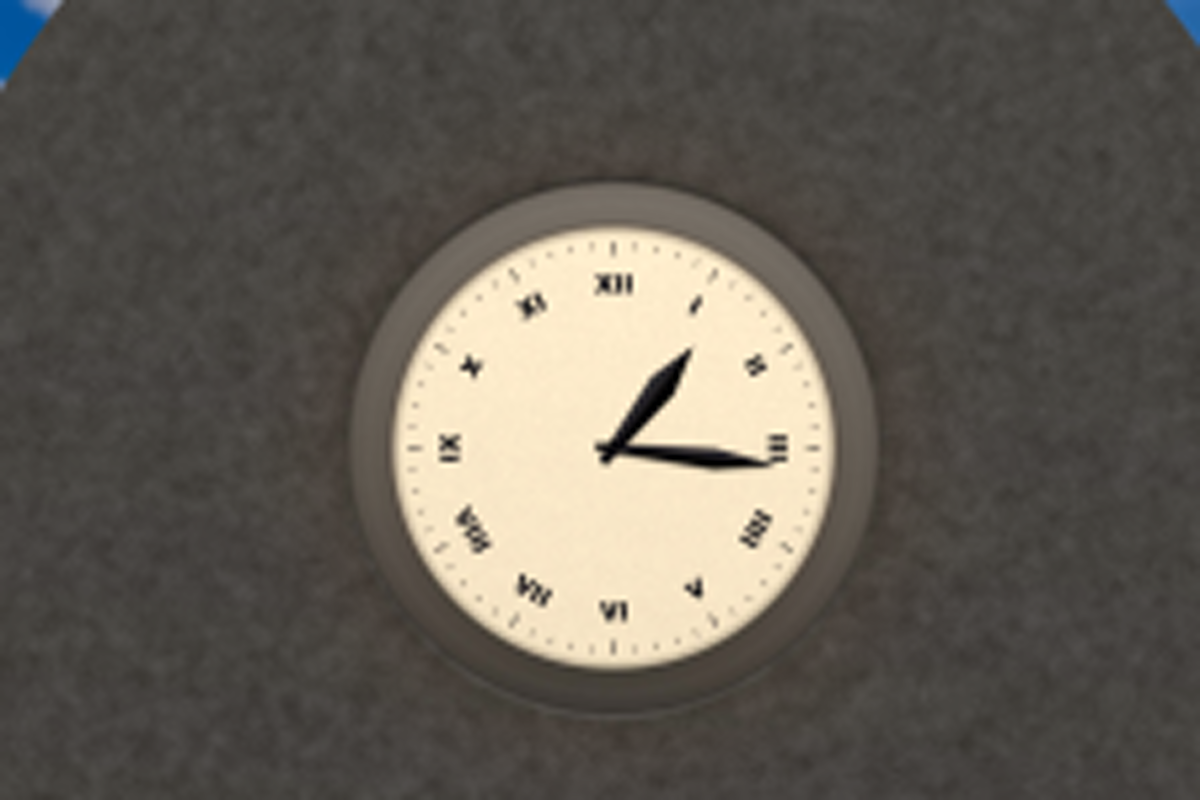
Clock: 1:16
